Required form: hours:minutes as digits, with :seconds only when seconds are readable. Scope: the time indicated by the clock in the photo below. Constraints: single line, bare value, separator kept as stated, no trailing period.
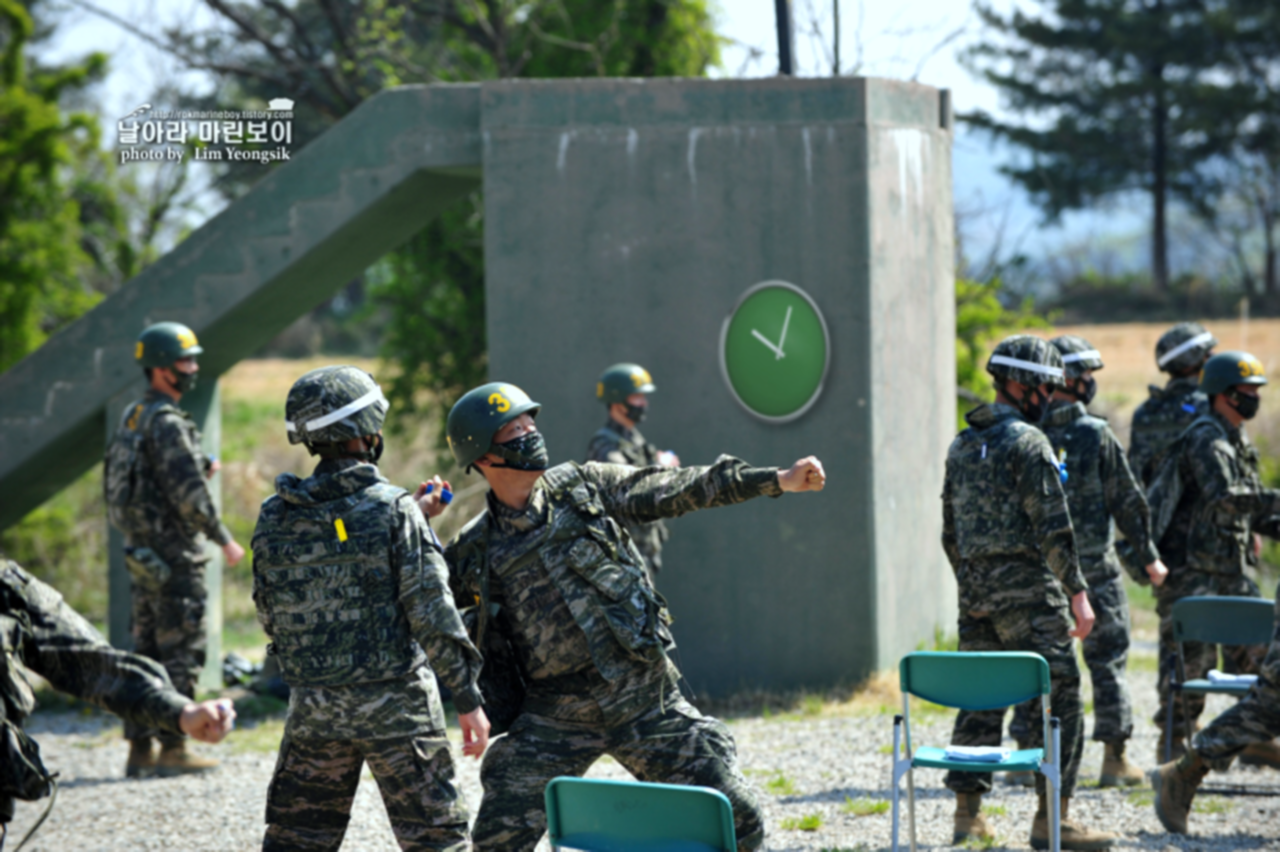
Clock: 10:03
